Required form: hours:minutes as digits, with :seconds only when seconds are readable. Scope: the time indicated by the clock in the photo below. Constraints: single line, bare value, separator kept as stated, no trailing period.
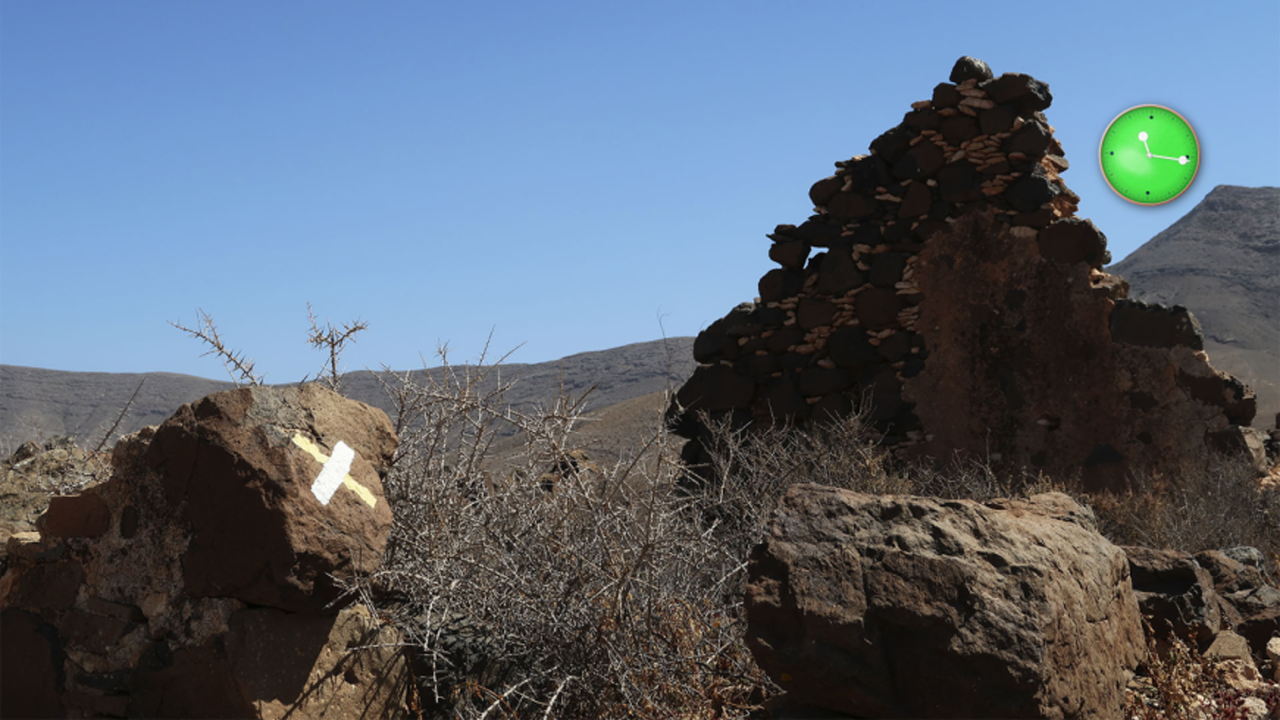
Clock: 11:16
